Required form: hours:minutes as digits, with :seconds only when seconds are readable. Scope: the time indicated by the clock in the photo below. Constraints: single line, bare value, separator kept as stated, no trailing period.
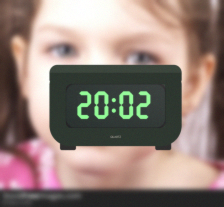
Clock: 20:02
